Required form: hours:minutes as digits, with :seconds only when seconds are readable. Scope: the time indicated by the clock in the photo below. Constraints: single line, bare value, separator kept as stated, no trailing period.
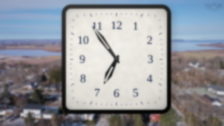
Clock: 6:54
